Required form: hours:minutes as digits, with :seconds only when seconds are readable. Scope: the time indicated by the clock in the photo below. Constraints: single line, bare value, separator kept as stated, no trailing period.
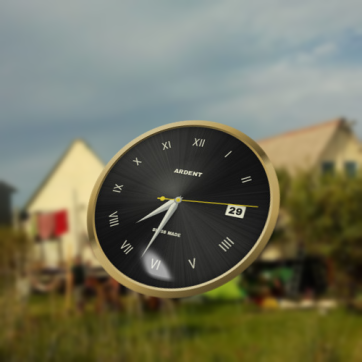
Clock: 7:32:14
